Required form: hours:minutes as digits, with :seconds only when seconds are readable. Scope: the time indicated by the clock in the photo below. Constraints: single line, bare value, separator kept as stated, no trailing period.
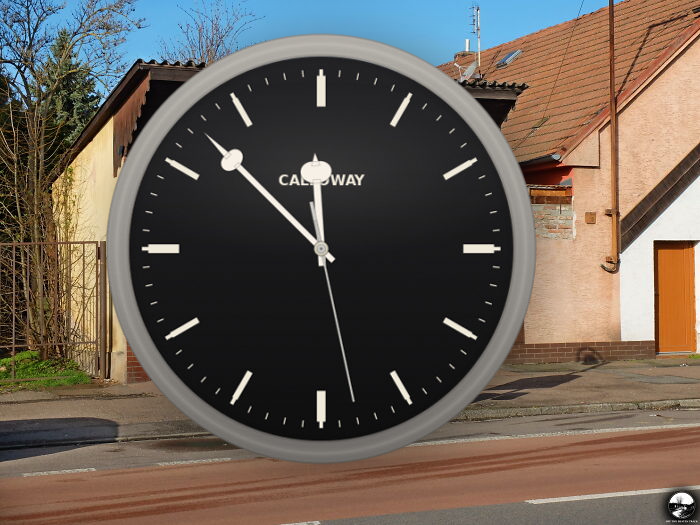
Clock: 11:52:28
